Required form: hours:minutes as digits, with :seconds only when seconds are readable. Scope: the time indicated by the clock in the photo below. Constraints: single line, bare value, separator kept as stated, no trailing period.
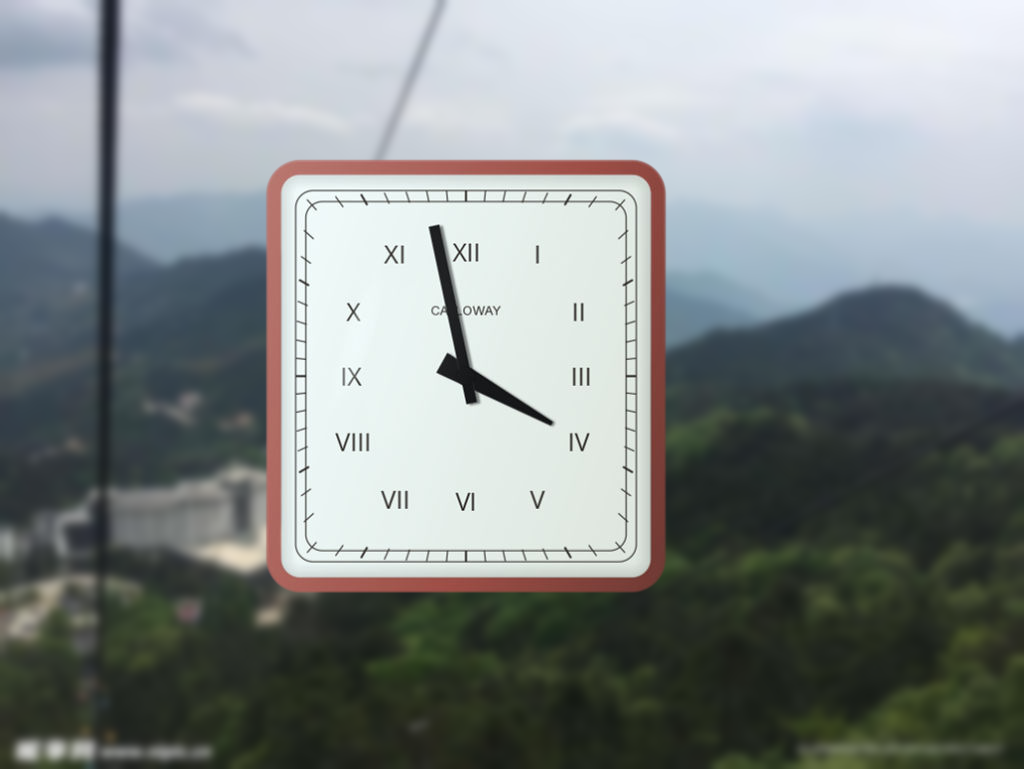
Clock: 3:58
